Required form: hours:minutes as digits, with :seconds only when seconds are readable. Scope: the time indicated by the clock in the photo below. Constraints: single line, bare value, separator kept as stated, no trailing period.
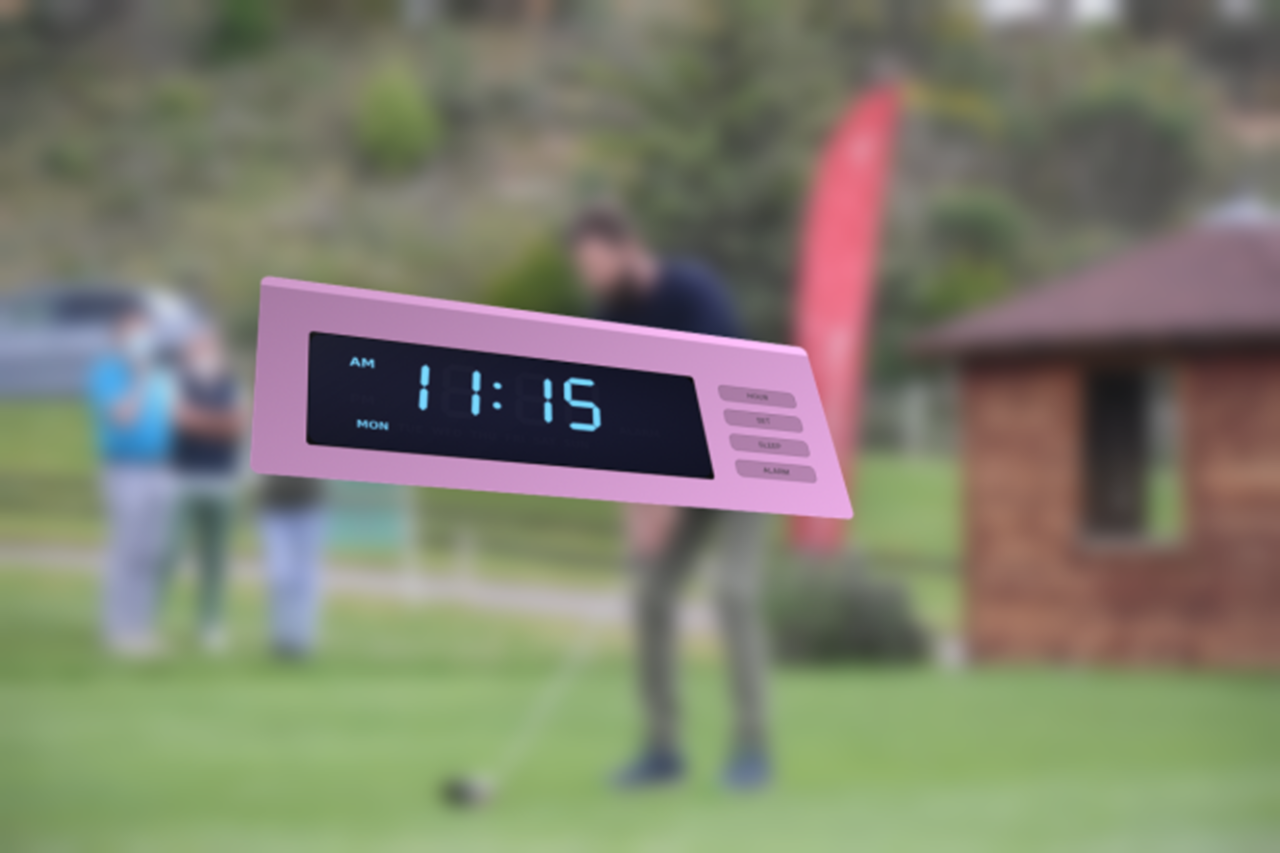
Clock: 11:15
